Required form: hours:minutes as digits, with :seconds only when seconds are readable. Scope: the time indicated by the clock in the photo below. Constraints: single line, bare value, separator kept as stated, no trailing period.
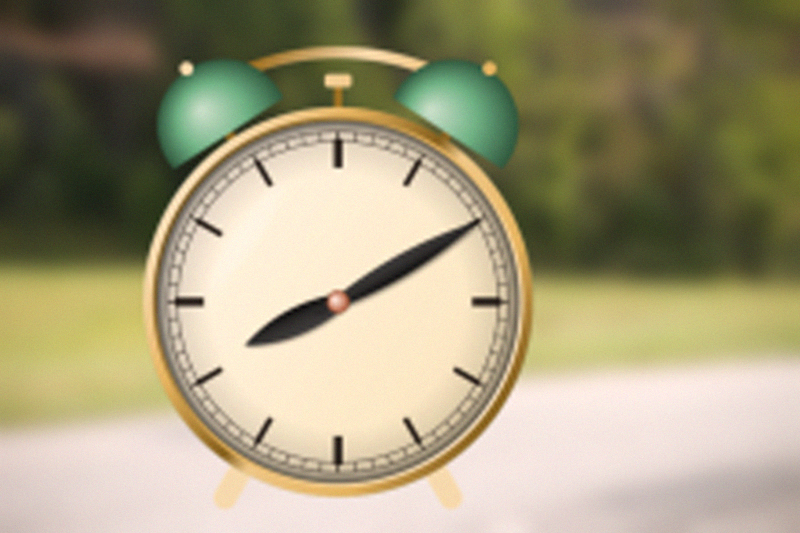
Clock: 8:10
